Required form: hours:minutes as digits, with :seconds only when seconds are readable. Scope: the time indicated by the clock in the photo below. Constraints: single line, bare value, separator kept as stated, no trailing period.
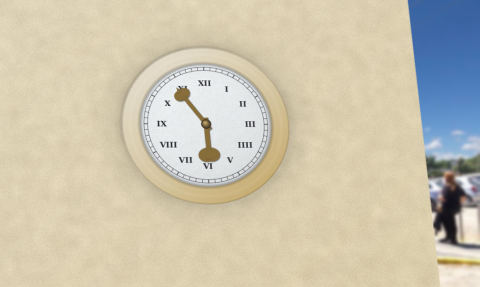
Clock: 5:54
